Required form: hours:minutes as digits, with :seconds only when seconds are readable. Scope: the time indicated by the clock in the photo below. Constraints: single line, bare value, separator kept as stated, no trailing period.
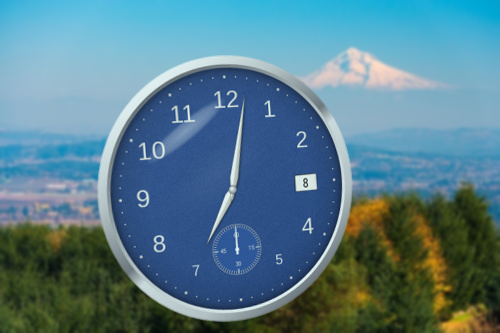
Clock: 7:02
